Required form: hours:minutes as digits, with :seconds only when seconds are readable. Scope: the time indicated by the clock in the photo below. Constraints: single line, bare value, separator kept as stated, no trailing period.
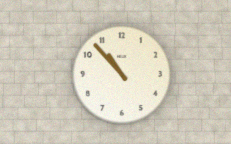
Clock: 10:53
